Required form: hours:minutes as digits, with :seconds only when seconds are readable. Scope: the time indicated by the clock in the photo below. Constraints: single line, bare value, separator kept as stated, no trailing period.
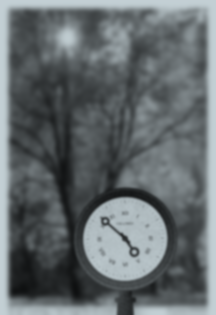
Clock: 4:52
